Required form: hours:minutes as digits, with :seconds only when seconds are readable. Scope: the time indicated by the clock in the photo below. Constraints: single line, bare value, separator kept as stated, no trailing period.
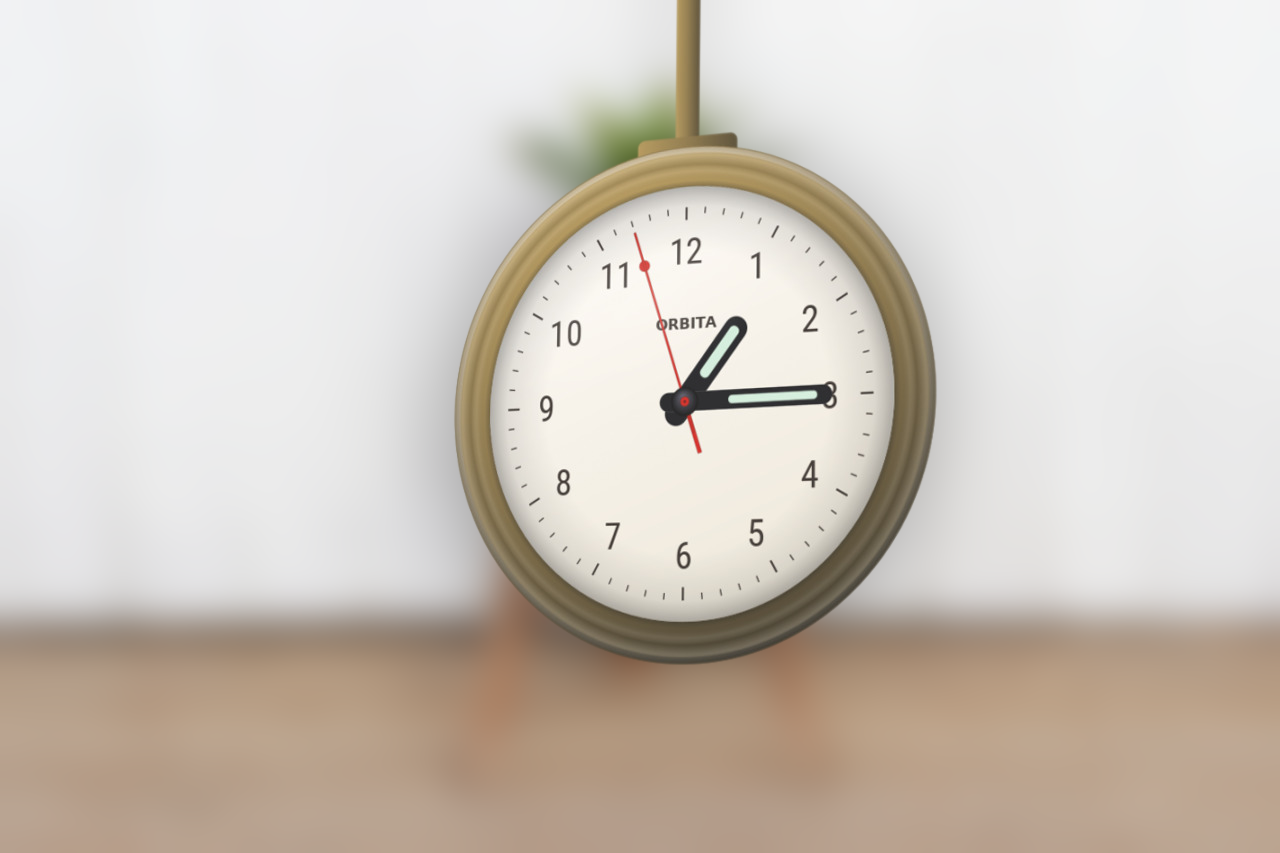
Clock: 1:14:57
